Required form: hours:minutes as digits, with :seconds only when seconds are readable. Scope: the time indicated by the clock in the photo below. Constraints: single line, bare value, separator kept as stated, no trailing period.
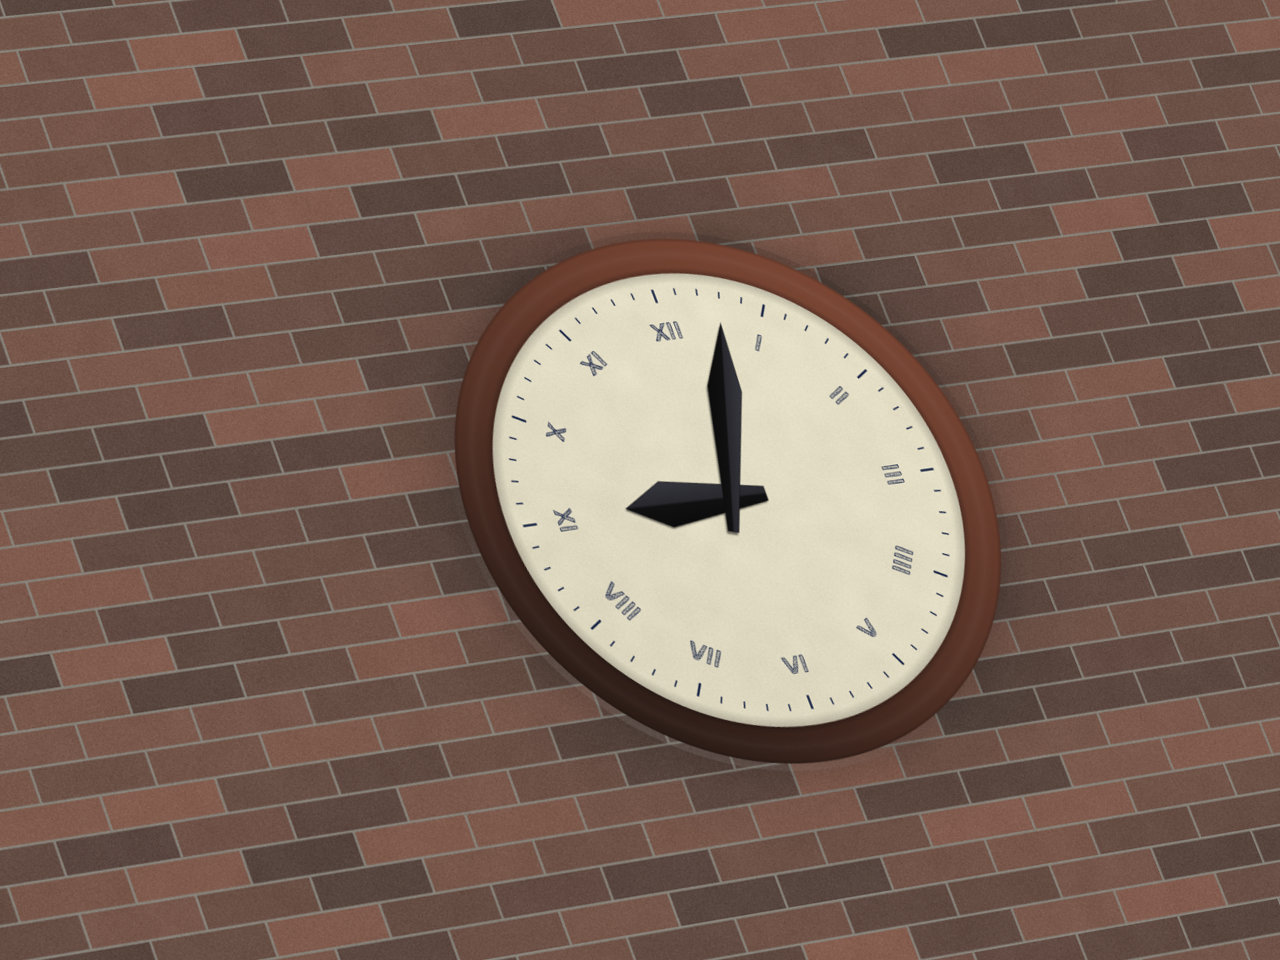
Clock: 9:03
